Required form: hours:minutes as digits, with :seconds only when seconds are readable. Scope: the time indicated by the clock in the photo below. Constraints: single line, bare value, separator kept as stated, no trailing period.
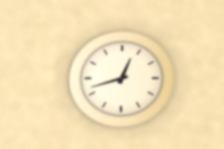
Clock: 12:42
